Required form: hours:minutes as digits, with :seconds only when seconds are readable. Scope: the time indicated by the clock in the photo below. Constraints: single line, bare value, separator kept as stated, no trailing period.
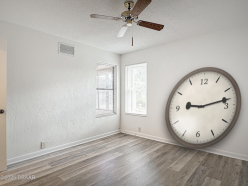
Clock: 9:13
